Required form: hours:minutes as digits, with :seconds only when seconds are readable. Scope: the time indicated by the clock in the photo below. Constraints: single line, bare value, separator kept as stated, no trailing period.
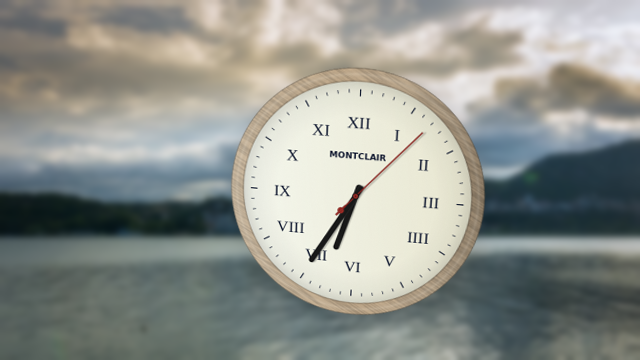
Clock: 6:35:07
